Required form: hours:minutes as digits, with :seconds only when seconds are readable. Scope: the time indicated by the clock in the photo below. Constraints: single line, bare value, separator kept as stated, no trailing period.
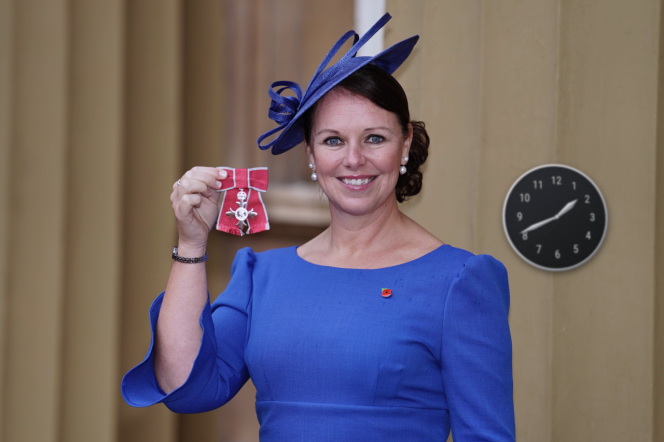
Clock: 1:41
